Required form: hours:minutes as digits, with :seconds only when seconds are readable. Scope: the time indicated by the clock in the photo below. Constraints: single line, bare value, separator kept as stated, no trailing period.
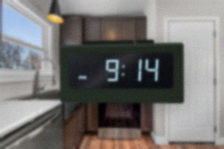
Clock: 9:14
